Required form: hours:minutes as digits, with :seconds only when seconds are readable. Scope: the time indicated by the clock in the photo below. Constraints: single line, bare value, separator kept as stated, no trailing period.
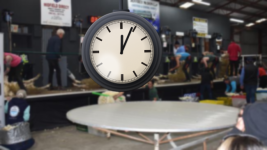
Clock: 12:04
